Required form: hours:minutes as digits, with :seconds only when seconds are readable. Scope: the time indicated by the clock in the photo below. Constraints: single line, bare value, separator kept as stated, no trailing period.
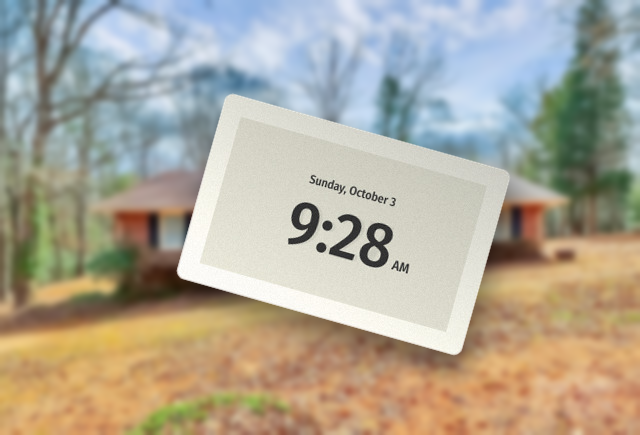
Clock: 9:28
